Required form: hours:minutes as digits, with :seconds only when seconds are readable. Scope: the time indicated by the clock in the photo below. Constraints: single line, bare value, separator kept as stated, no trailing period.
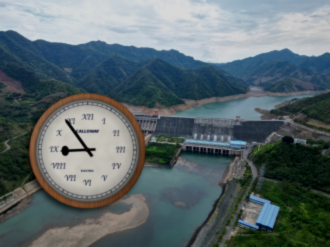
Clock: 8:54
